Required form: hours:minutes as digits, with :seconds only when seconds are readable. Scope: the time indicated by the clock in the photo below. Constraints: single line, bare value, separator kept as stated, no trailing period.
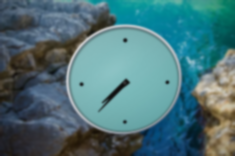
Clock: 7:37
